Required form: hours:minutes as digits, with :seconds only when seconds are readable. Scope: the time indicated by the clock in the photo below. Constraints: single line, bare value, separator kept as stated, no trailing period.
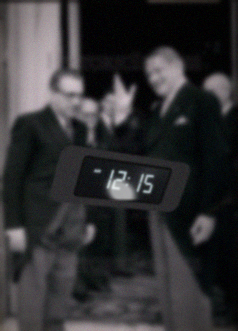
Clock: 12:15
